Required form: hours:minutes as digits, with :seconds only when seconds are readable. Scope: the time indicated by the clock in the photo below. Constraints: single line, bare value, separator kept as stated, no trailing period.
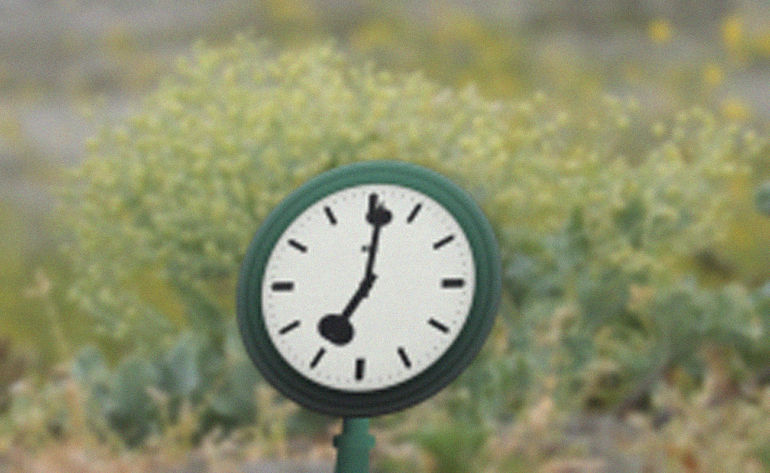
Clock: 7:01
